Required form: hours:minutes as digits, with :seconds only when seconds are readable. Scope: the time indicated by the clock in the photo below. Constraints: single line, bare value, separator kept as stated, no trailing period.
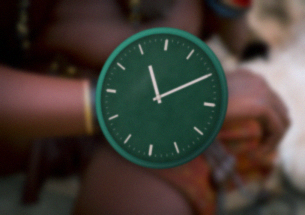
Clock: 11:10
